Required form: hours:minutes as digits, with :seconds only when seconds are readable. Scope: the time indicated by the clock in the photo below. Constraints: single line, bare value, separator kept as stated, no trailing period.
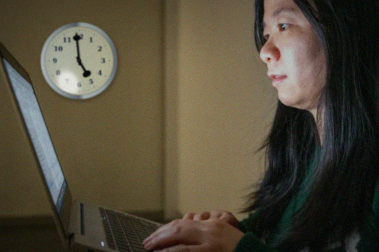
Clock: 4:59
